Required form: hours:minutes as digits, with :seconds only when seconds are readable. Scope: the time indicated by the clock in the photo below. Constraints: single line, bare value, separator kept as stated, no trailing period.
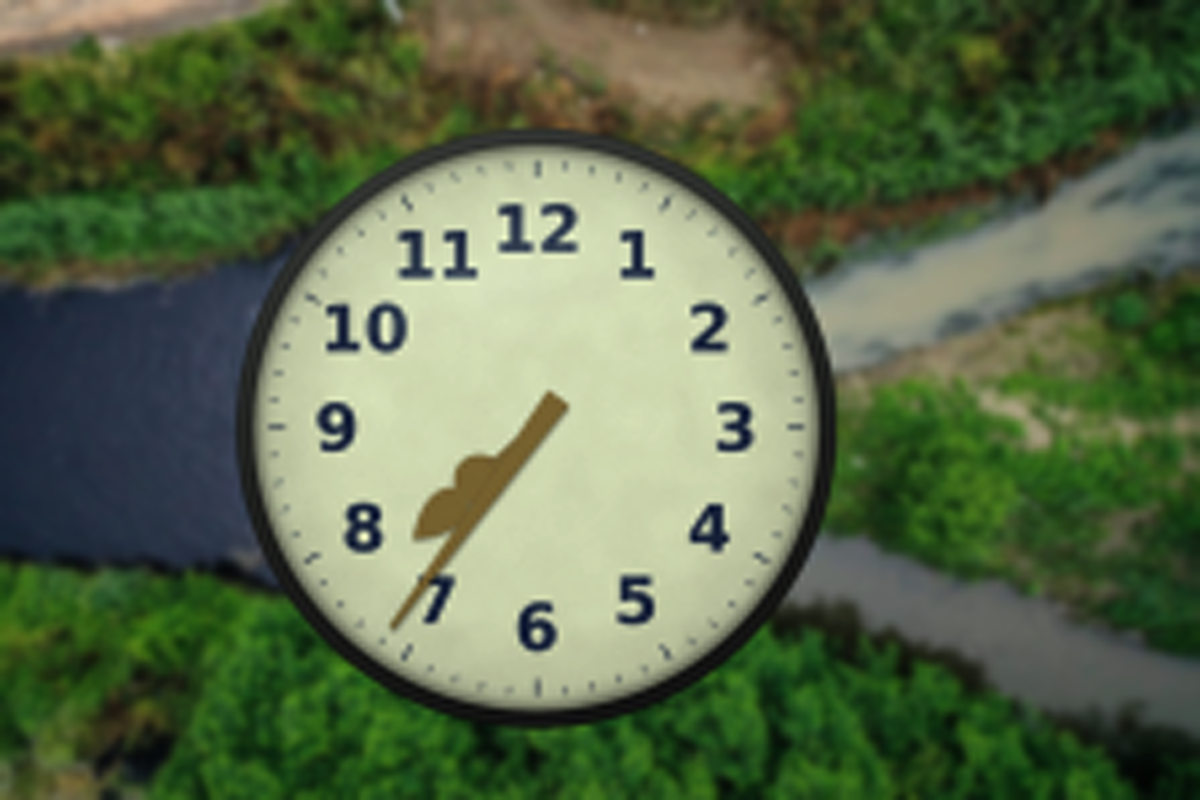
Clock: 7:36
